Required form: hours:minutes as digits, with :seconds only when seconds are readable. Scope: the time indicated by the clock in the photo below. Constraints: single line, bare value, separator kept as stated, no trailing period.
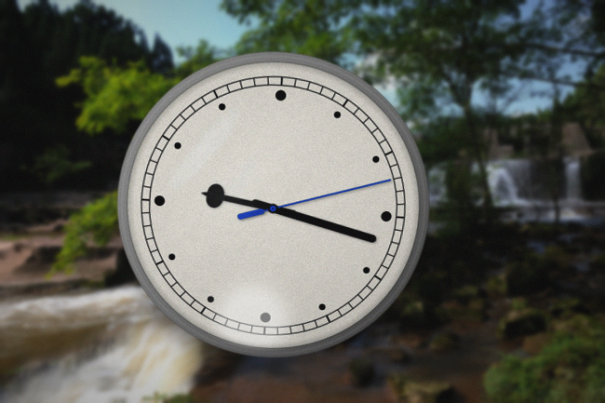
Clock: 9:17:12
